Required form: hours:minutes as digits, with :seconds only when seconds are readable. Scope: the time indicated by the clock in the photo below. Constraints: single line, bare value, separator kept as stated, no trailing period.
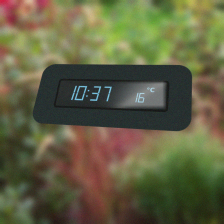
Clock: 10:37
